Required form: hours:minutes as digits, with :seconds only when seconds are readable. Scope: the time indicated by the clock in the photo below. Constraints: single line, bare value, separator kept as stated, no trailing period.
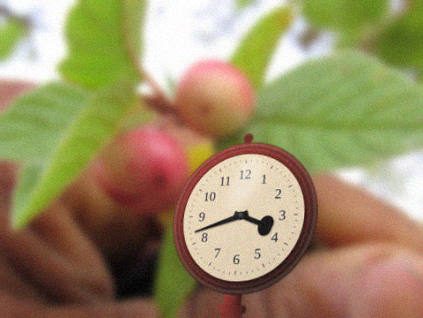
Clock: 3:42
